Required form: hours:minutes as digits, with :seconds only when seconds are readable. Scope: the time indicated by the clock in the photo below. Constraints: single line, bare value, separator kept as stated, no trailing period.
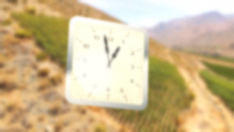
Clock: 12:58
